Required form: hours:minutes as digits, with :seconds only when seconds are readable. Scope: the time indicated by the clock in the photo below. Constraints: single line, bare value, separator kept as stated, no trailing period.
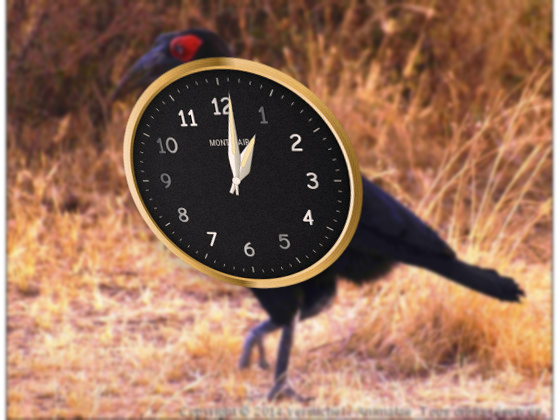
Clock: 1:01
